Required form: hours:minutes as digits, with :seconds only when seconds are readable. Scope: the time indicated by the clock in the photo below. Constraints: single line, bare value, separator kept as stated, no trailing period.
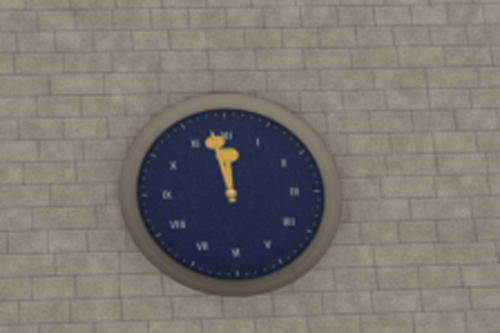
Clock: 11:58
